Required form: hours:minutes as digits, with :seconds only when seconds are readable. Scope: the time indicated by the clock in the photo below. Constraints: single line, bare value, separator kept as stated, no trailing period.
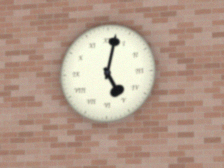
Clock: 5:02
